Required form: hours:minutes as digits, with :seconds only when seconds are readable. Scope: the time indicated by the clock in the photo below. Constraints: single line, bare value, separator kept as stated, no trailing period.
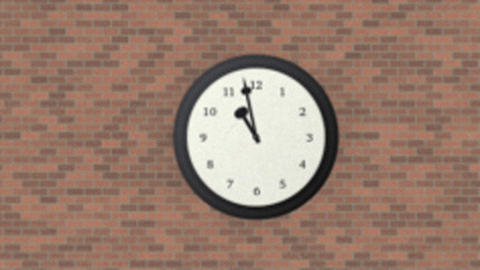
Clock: 10:58
